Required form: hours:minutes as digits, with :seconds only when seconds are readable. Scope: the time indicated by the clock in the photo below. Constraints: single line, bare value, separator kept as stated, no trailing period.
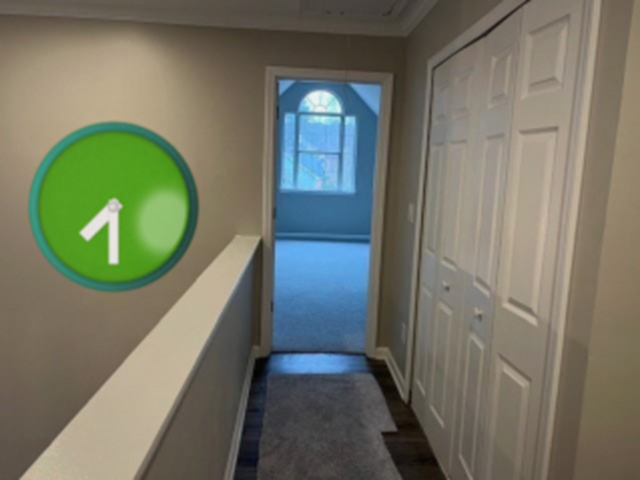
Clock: 7:30
